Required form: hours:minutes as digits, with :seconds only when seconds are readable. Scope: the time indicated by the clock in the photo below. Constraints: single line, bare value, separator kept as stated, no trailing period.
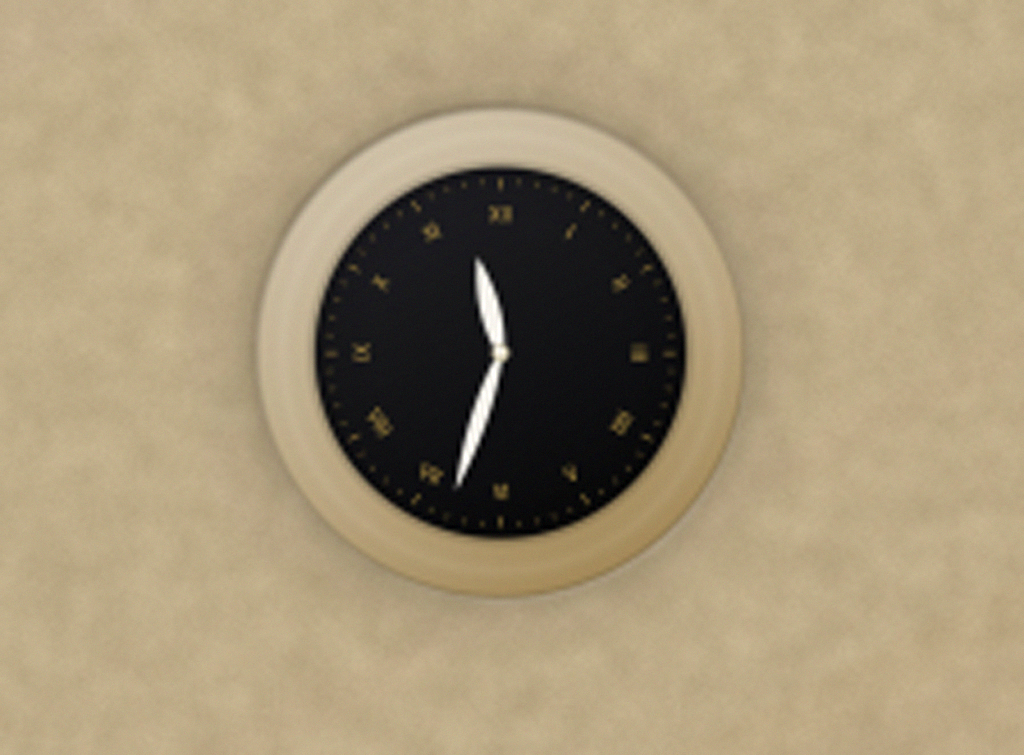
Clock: 11:33
